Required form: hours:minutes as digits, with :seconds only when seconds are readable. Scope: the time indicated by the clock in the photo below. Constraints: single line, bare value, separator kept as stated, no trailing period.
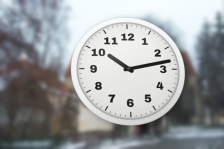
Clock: 10:13
